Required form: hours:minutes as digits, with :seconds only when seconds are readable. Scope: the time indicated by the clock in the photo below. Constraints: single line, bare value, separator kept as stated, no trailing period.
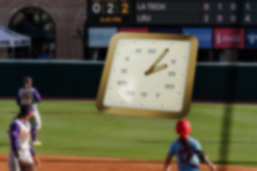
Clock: 2:05
